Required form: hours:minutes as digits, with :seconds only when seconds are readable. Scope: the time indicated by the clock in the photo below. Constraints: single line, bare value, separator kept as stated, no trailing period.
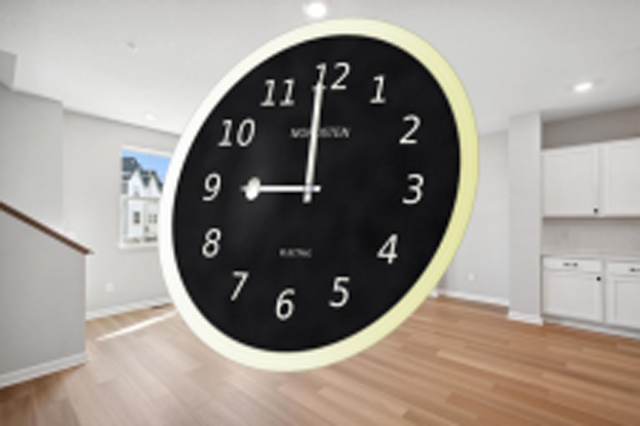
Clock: 8:59
